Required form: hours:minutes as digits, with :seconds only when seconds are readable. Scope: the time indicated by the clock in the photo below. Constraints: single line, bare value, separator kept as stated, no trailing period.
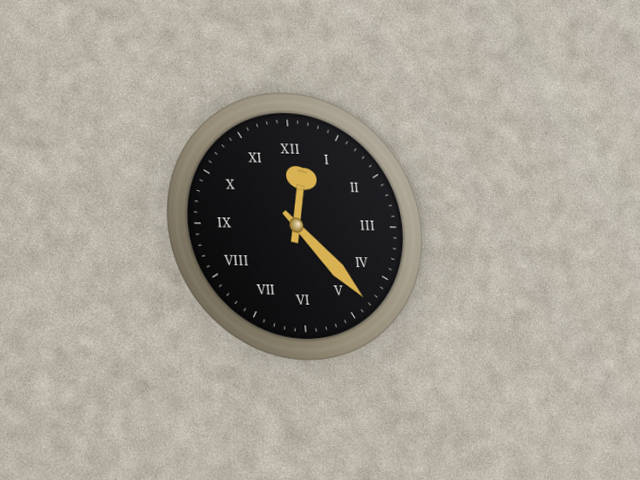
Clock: 12:23
